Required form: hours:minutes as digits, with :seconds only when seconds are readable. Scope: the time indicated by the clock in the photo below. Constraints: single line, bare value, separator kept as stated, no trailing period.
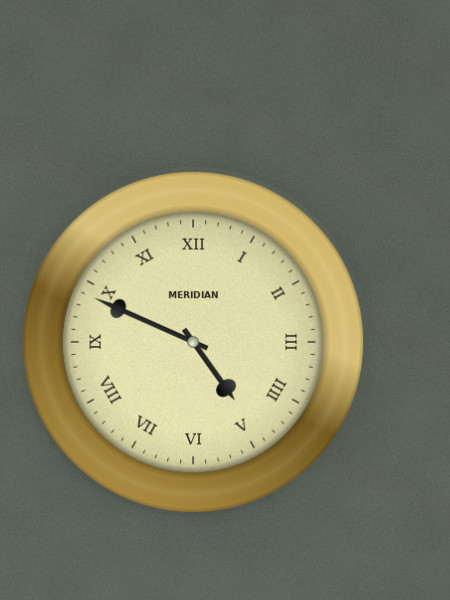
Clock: 4:49
